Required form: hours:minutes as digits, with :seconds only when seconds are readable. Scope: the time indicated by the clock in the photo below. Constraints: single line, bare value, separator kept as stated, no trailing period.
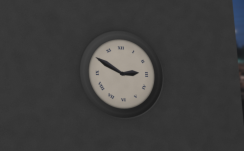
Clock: 2:50
